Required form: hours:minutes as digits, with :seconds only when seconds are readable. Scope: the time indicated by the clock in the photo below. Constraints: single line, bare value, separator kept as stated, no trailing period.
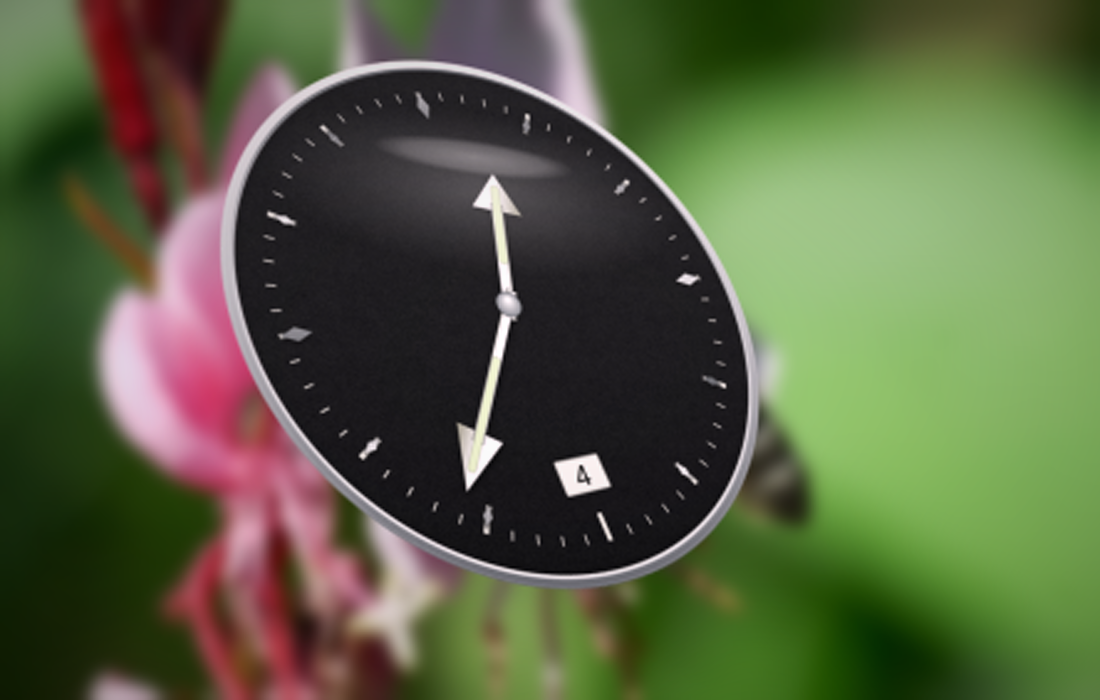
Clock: 12:36
